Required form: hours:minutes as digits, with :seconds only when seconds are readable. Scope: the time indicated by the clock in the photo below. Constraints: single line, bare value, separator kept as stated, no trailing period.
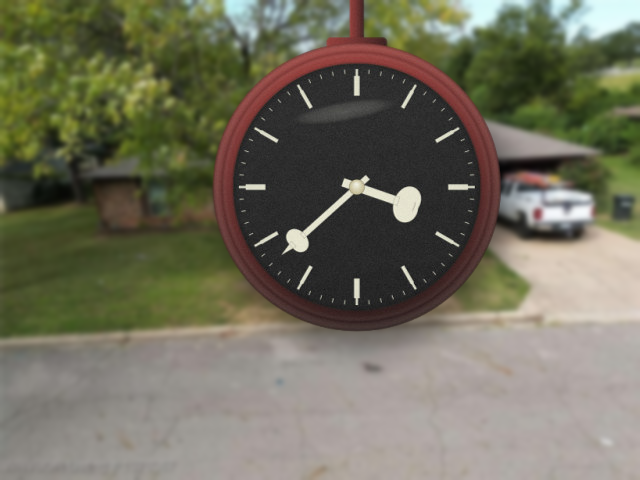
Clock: 3:38
